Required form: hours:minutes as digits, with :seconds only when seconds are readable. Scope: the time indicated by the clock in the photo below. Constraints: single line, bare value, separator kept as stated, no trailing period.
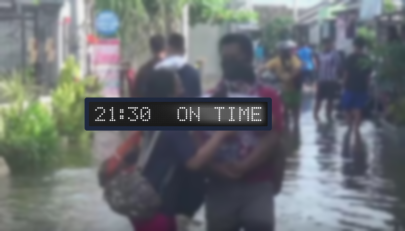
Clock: 21:30
